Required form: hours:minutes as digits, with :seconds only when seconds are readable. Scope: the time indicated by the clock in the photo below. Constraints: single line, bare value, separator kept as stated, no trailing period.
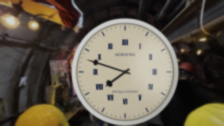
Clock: 7:48
